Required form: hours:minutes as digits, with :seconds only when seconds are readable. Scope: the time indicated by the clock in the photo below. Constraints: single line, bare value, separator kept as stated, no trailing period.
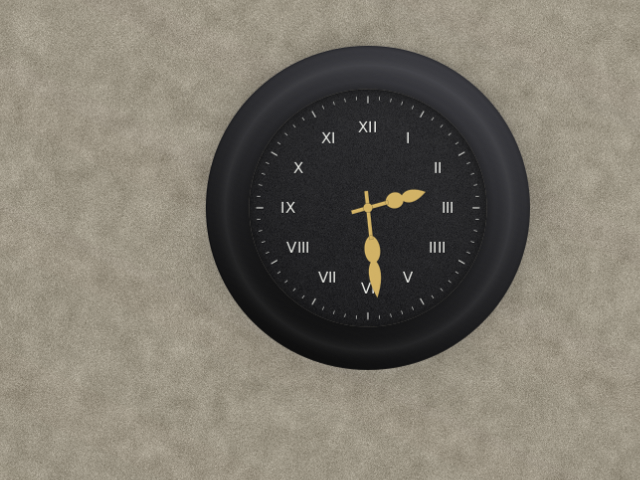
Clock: 2:29
